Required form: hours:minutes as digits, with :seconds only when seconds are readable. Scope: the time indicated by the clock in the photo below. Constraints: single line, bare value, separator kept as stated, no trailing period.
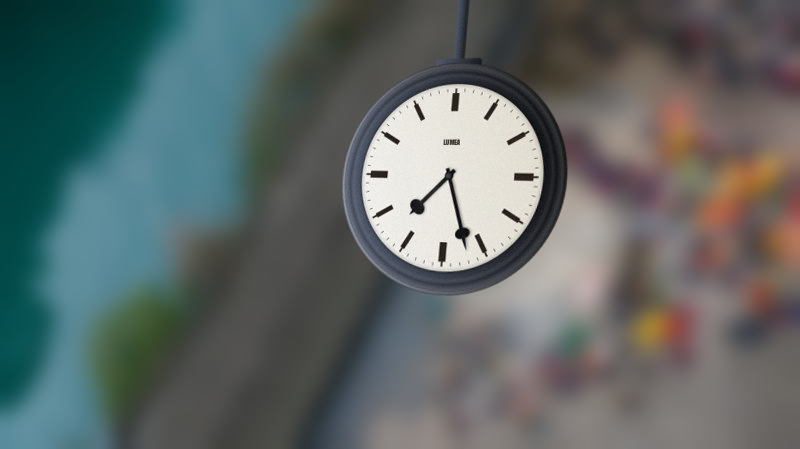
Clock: 7:27
